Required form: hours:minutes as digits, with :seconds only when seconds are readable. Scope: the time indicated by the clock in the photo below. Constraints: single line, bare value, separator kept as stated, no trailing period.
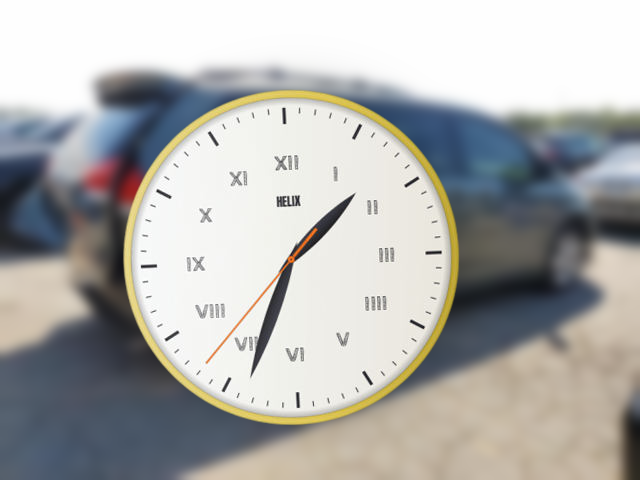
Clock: 1:33:37
